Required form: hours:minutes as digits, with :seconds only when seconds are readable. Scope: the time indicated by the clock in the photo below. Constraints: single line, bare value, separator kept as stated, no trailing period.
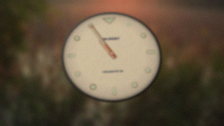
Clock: 10:55
